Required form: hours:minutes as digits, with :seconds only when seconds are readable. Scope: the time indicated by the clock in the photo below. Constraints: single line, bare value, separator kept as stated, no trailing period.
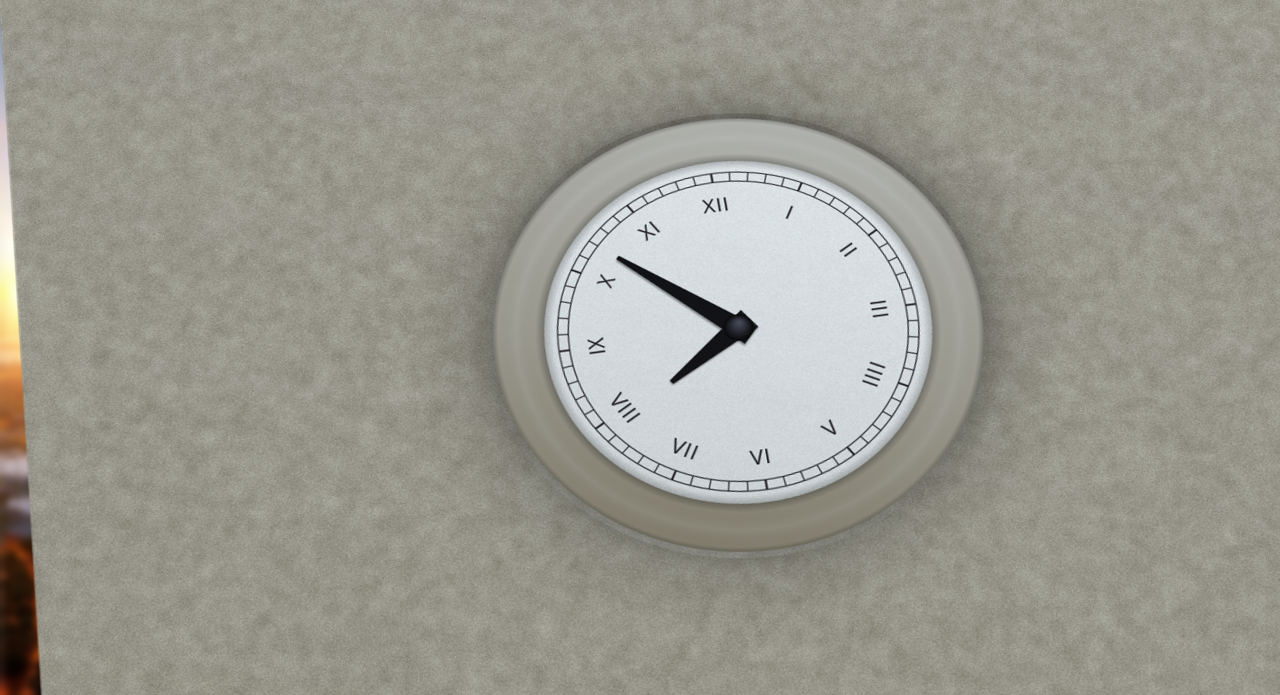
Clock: 7:52
